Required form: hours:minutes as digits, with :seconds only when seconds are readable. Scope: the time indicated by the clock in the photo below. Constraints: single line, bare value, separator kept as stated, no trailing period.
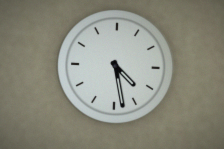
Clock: 4:28
